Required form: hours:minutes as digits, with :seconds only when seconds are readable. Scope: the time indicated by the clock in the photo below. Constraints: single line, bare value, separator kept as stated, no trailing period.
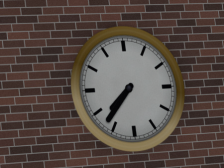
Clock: 7:37
